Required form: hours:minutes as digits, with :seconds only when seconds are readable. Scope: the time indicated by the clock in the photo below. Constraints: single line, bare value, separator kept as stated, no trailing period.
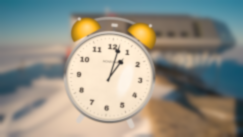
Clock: 1:02
